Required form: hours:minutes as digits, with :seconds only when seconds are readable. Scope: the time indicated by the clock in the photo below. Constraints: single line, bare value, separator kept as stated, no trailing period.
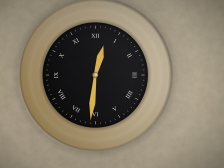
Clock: 12:31
